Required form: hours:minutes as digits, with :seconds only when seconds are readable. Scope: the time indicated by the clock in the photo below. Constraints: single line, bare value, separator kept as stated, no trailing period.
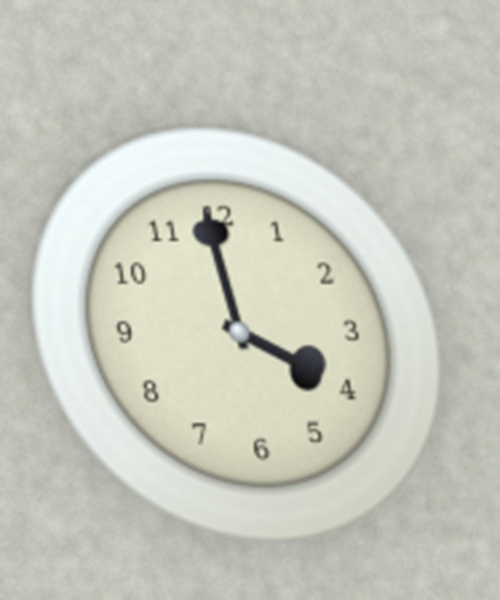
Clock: 3:59
